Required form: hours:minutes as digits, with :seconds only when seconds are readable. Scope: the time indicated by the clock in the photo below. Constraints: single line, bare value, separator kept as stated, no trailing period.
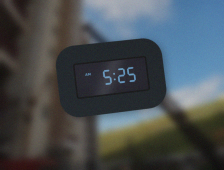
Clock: 5:25
